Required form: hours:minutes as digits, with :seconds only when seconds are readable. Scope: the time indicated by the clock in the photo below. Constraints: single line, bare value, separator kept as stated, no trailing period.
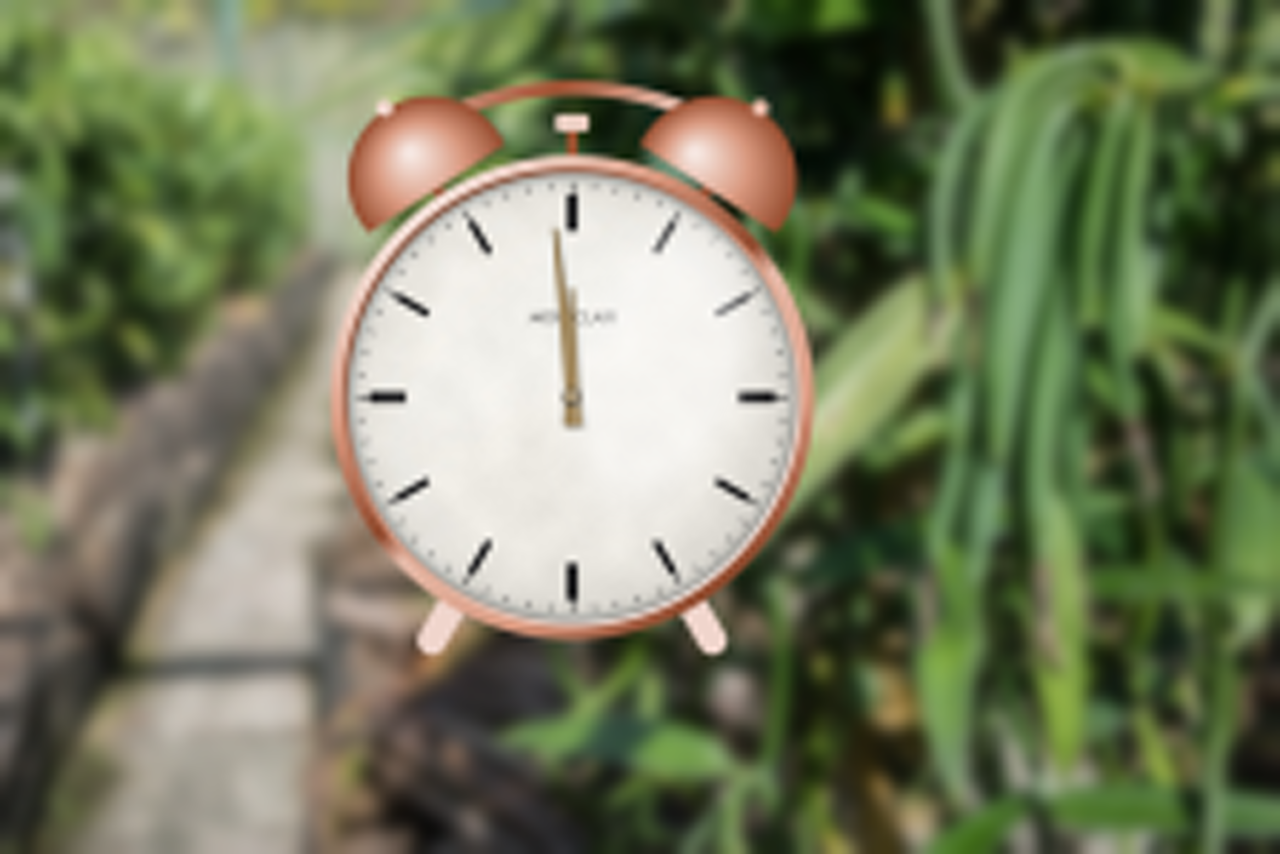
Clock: 11:59
